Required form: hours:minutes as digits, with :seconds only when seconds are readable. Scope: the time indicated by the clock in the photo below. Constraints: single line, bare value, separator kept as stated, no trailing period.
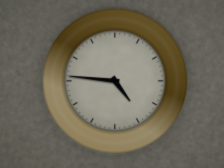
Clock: 4:46
